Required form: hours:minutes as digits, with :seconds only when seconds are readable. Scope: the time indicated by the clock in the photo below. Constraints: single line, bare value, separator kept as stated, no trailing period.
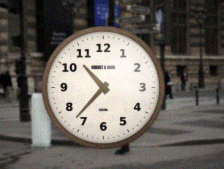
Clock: 10:37
